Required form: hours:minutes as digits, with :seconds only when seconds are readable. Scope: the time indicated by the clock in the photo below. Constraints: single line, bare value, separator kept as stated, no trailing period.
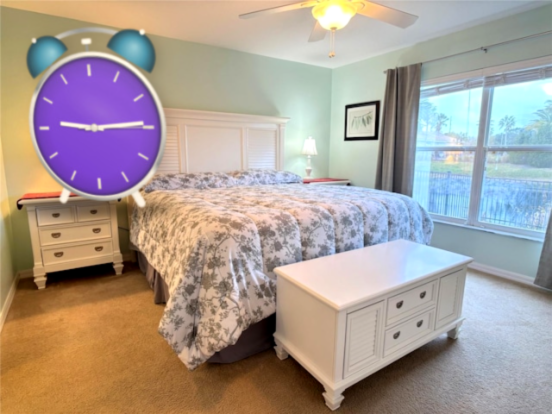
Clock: 9:14:15
